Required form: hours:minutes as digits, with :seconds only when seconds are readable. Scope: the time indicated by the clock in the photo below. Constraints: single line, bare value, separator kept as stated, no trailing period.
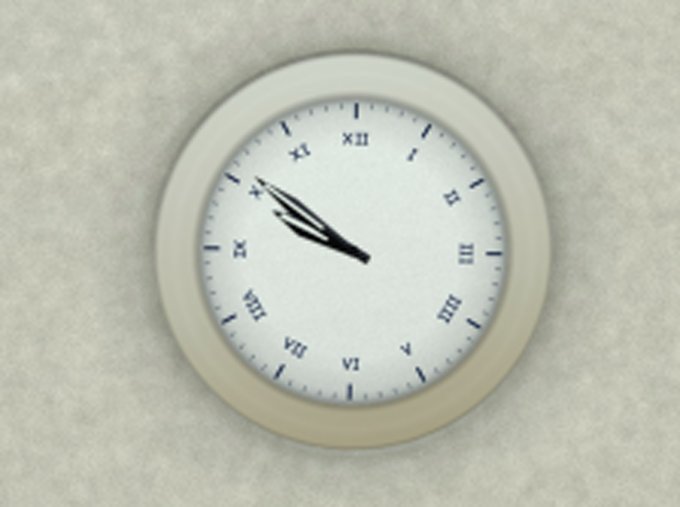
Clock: 9:51
